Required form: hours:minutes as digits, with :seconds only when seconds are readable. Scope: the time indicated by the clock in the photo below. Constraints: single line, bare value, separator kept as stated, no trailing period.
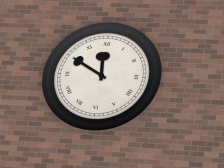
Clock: 11:50
